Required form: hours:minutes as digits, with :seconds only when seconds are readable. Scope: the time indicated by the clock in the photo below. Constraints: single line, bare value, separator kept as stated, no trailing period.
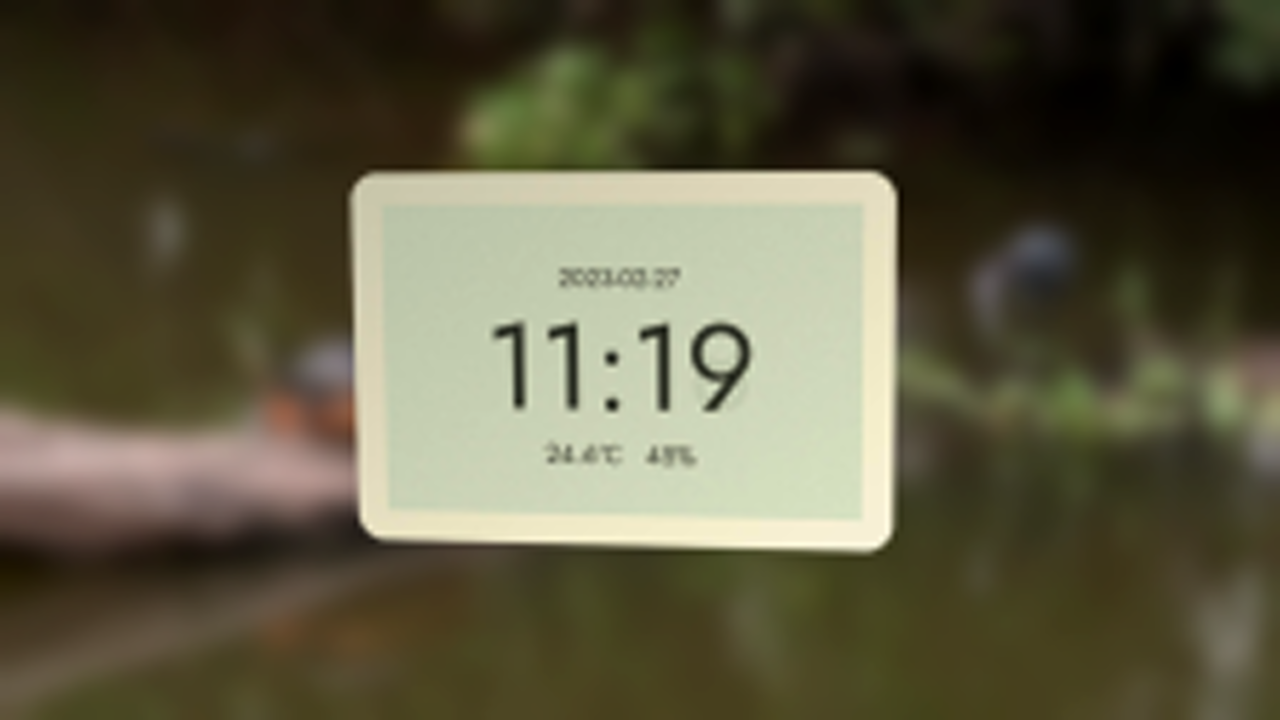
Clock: 11:19
